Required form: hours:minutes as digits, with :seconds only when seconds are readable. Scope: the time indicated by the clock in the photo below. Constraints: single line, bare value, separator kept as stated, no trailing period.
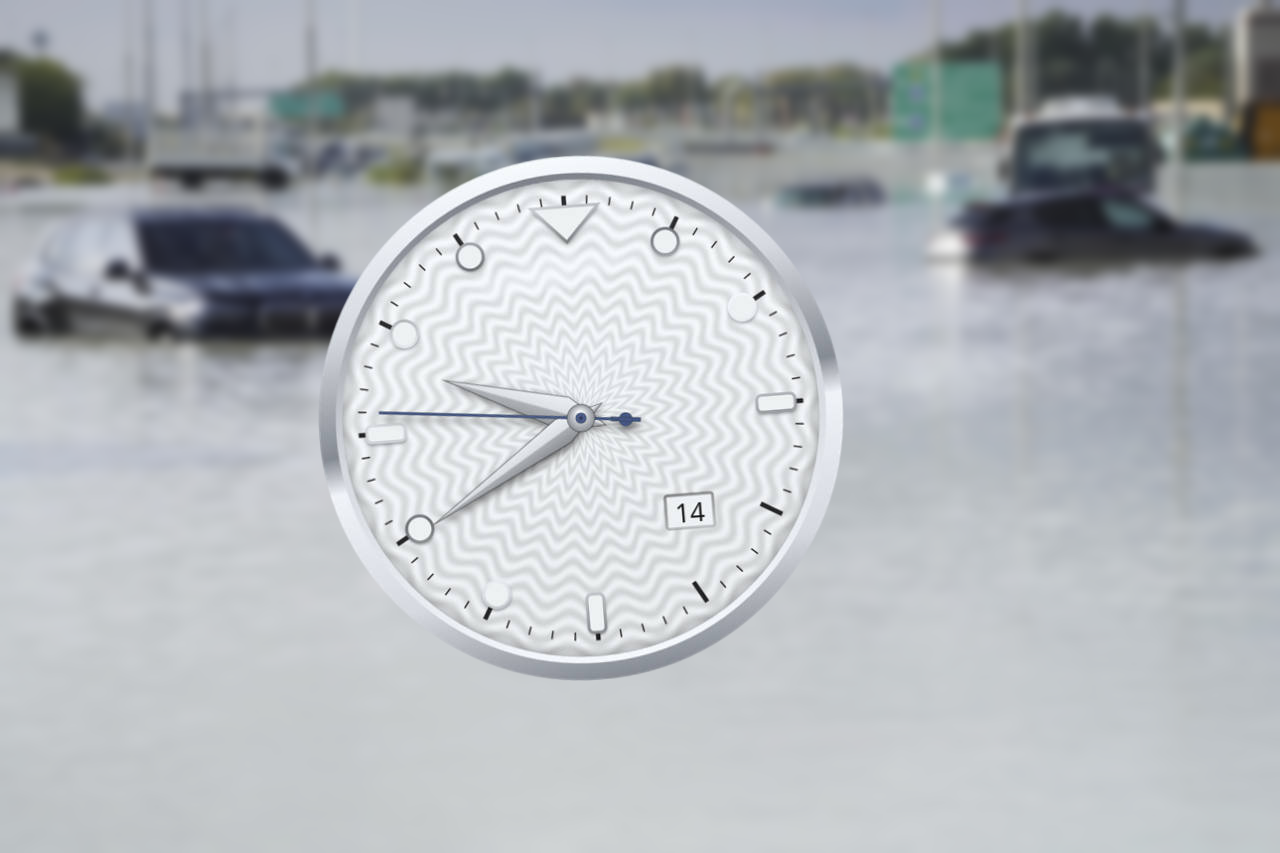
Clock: 9:39:46
